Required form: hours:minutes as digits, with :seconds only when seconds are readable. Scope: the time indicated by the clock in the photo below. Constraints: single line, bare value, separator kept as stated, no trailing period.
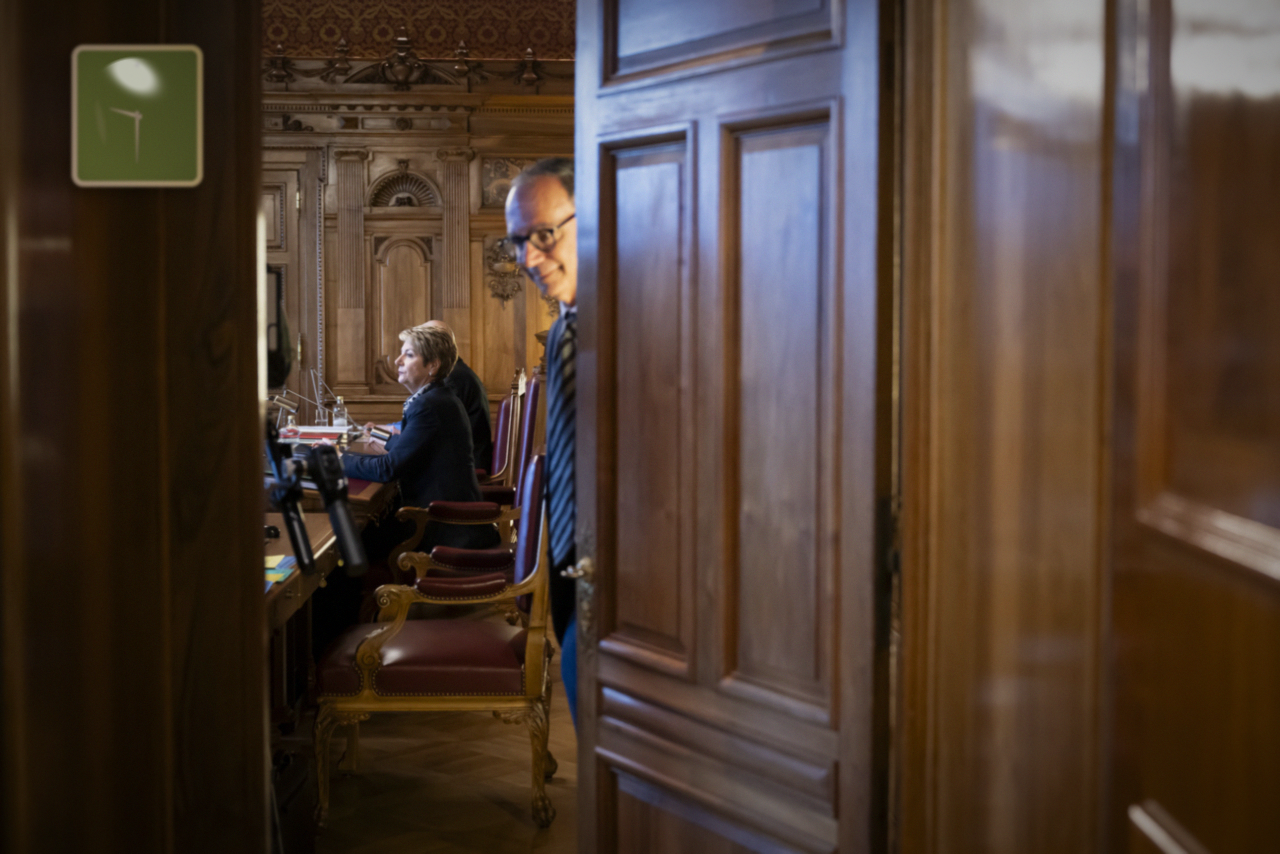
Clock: 9:30
